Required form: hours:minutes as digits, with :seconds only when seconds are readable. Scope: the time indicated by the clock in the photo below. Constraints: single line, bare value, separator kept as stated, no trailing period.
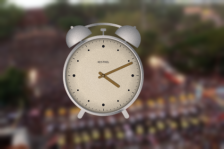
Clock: 4:11
